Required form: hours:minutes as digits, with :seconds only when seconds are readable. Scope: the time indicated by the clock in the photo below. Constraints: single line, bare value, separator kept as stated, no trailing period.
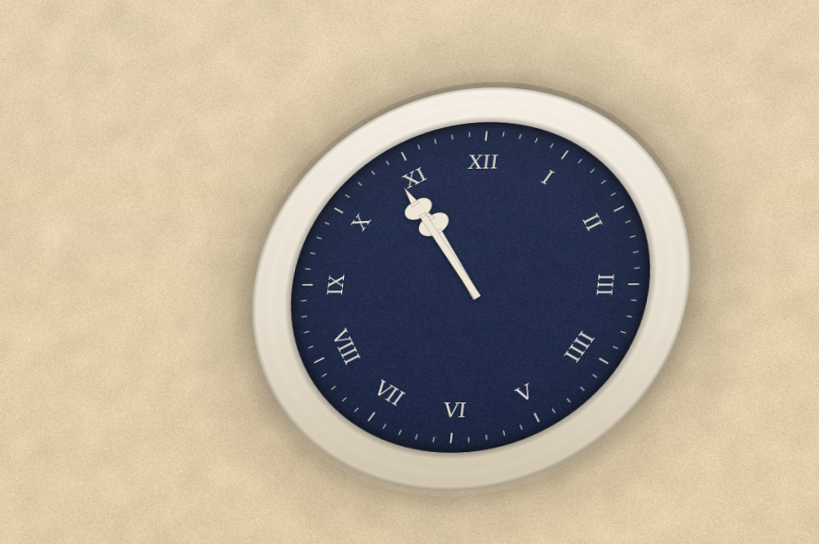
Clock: 10:54
